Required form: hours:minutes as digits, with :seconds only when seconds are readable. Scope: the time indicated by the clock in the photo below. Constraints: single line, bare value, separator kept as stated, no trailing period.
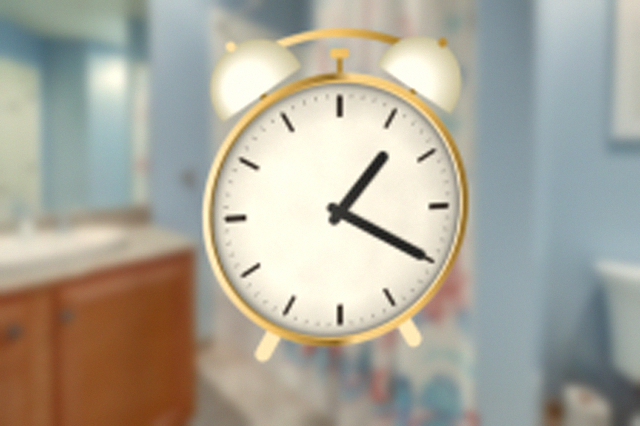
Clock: 1:20
